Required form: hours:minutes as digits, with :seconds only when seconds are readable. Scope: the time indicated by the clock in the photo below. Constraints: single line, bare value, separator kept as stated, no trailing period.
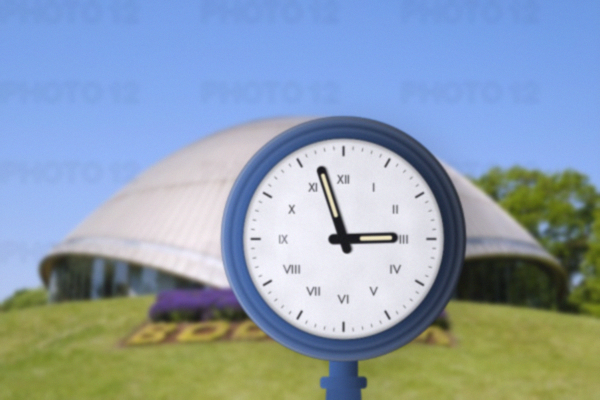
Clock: 2:57
